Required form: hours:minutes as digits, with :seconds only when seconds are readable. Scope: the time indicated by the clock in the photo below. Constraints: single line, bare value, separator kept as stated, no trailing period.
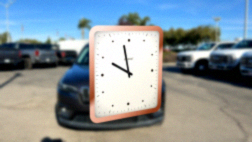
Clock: 9:58
